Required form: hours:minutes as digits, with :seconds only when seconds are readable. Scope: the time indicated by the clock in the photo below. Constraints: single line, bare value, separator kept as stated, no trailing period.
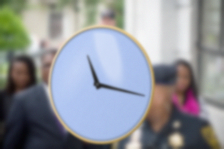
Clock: 11:17
